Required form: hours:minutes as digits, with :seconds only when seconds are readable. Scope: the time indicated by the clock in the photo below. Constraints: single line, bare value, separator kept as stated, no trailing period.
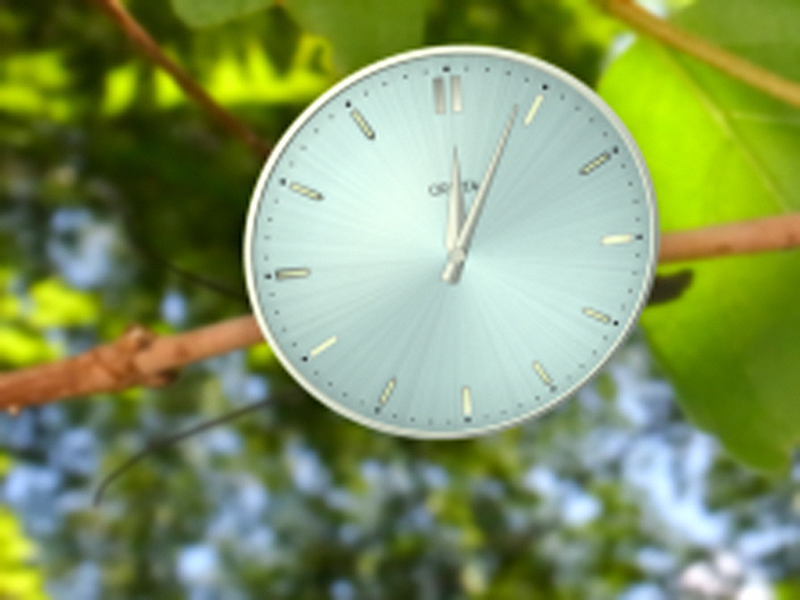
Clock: 12:04
